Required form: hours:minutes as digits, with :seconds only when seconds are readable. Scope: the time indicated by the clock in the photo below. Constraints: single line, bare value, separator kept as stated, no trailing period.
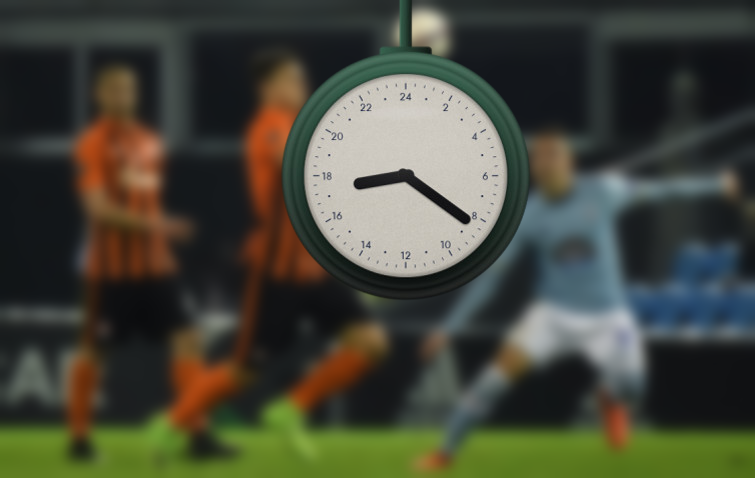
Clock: 17:21
